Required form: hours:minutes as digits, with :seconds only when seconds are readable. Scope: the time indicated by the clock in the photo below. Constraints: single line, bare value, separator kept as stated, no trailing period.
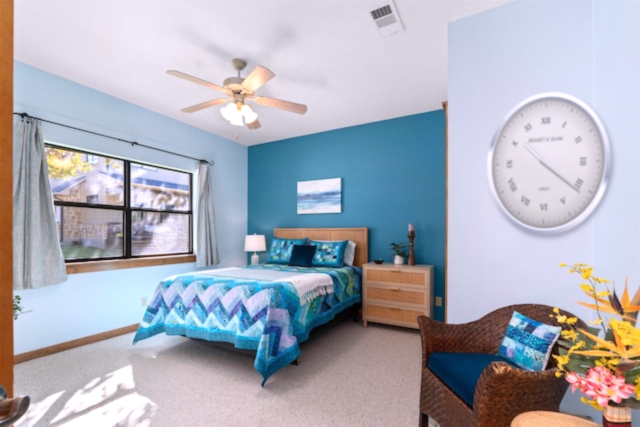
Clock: 10:21
